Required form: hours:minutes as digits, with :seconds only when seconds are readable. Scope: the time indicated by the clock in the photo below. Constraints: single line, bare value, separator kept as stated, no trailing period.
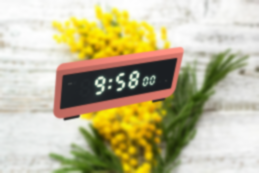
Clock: 9:58
